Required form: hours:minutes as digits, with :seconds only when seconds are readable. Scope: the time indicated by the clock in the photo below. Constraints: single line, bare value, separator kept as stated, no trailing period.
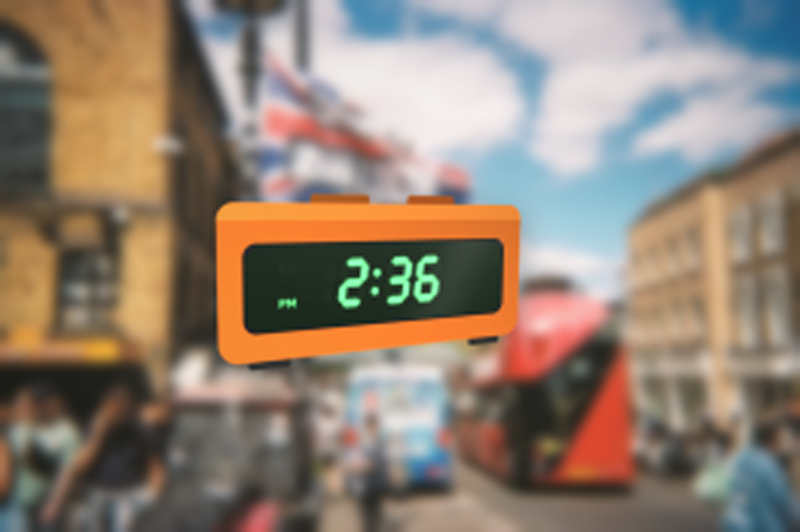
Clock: 2:36
